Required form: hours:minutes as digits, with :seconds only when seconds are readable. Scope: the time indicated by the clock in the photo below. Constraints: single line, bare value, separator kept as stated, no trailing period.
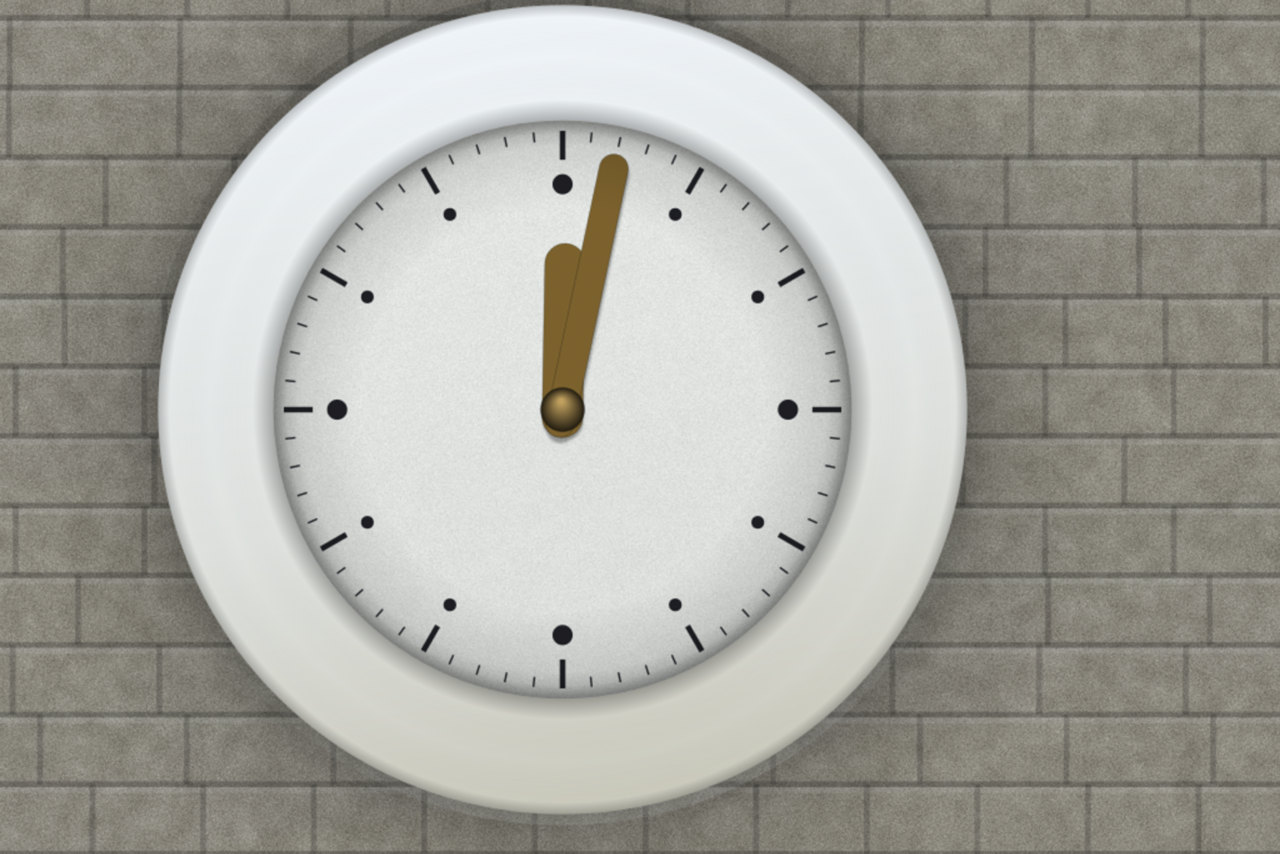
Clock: 12:02
